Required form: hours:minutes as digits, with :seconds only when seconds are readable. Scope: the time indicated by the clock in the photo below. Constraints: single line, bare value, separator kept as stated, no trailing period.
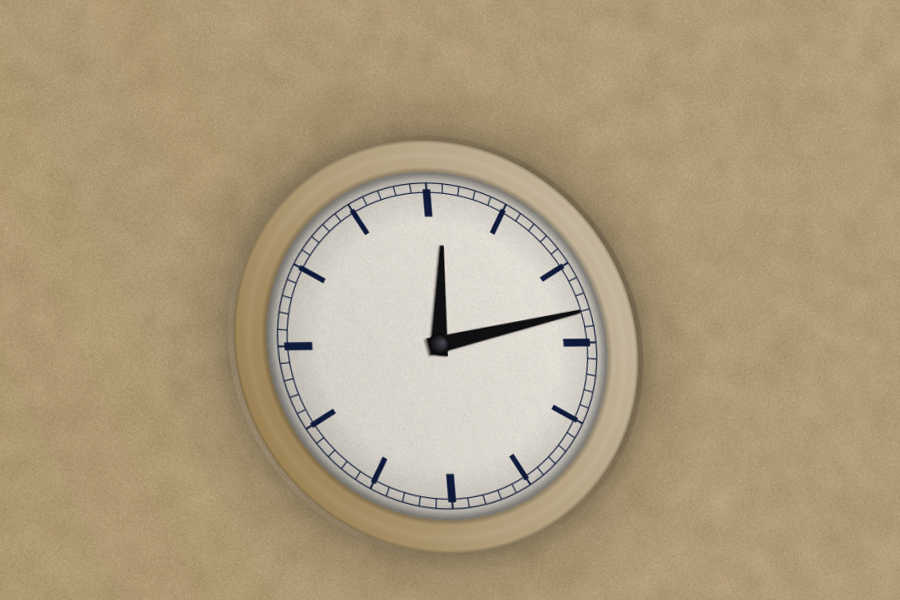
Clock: 12:13
